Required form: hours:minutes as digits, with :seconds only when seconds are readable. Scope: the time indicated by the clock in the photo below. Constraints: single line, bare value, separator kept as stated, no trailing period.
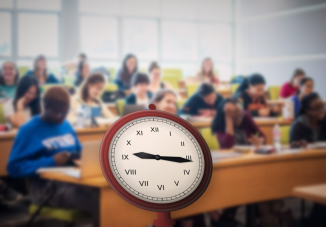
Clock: 9:16
